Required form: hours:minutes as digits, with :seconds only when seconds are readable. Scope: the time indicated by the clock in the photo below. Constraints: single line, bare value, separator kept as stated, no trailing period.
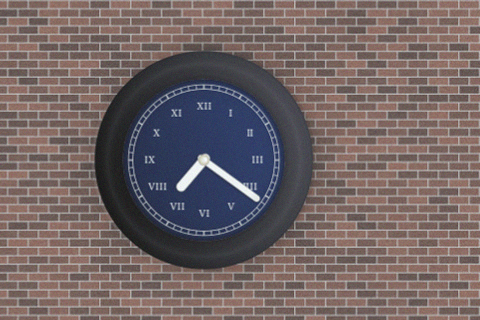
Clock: 7:21
